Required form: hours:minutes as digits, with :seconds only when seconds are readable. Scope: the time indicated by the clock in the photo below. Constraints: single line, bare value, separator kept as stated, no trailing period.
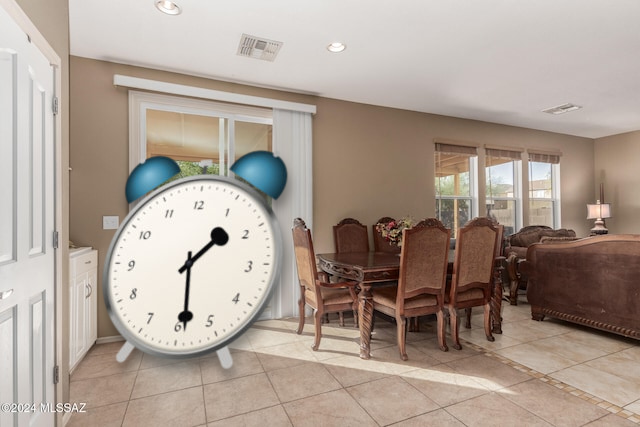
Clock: 1:29
